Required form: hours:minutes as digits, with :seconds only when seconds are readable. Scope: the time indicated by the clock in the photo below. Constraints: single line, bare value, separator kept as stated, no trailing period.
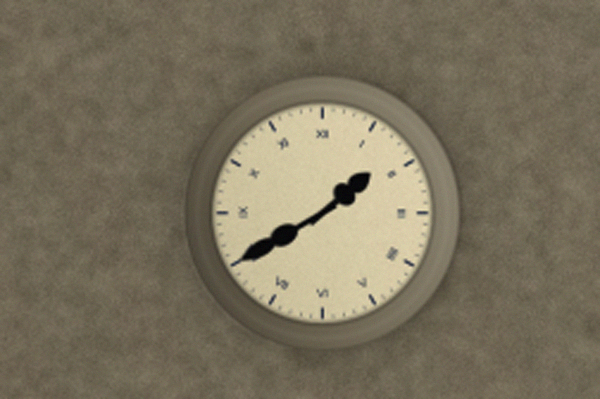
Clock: 1:40
